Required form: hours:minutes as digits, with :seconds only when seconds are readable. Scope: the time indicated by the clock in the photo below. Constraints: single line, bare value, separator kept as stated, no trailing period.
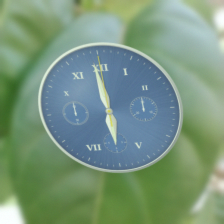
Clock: 5:59
